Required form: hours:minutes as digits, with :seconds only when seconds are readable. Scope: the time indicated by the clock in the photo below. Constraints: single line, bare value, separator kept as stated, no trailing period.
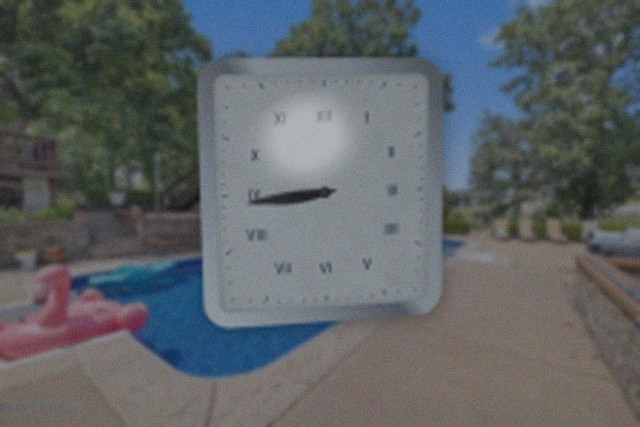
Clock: 8:44
